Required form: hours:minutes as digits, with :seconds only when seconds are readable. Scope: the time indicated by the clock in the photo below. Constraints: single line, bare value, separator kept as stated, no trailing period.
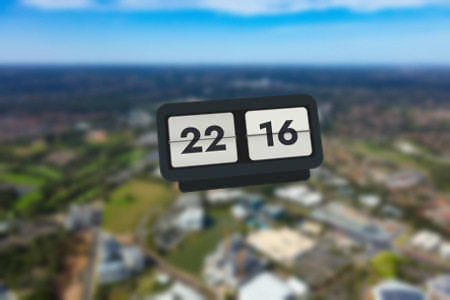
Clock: 22:16
